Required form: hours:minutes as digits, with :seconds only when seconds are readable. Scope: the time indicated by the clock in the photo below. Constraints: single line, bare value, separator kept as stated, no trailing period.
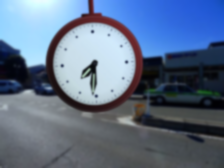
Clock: 7:31
